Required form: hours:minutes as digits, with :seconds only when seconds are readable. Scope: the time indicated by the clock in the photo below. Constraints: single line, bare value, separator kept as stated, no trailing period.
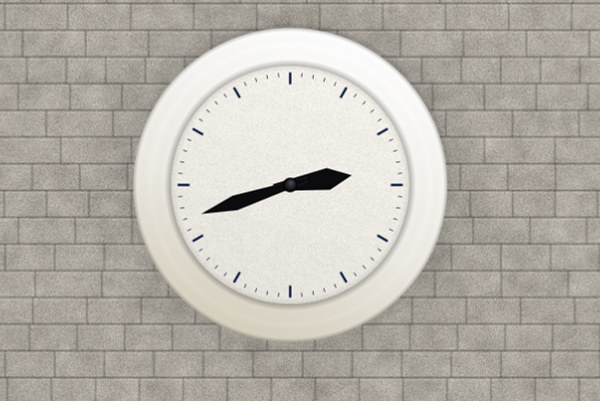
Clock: 2:42
